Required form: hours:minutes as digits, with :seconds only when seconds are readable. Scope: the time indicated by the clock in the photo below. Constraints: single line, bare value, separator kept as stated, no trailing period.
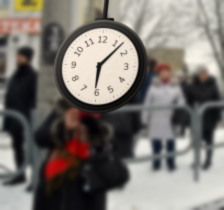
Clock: 6:07
